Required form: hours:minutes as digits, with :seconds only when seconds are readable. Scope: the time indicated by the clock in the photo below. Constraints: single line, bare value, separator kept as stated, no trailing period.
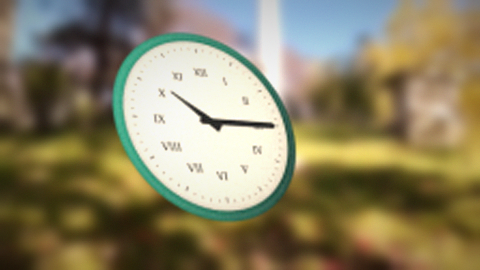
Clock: 10:15
